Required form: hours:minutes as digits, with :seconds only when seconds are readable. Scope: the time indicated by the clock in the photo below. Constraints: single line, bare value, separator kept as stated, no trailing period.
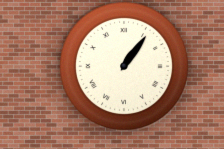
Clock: 1:06
